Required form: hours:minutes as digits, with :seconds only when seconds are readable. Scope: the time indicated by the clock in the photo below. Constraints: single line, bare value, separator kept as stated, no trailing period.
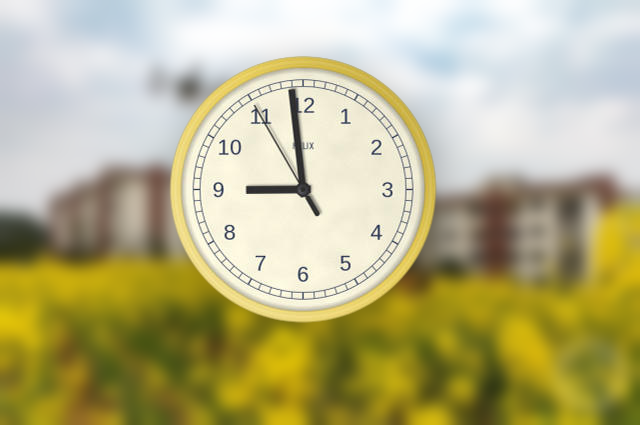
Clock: 8:58:55
